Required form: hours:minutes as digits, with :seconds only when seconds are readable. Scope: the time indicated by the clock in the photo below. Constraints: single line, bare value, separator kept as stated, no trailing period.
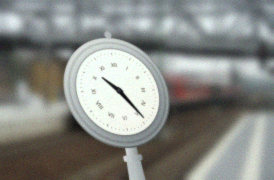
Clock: 10:24
